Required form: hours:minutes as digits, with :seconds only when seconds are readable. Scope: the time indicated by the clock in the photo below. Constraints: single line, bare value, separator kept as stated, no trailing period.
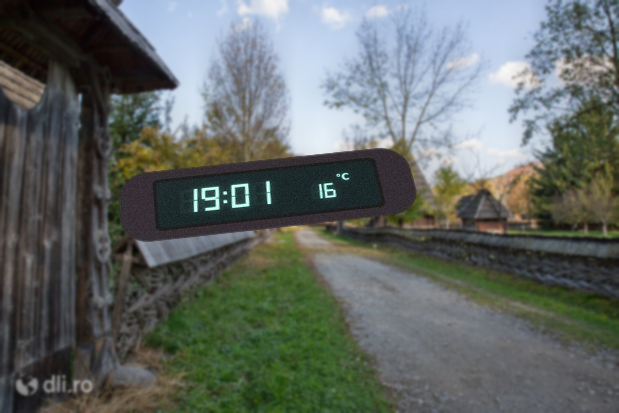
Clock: 19:01
